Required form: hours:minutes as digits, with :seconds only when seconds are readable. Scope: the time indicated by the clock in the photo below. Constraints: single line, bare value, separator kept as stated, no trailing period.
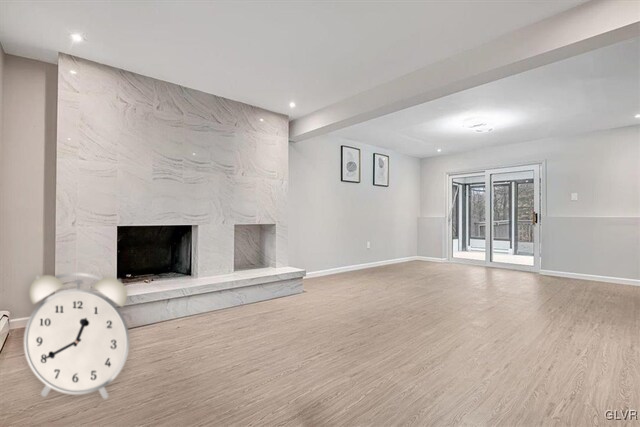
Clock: 12:40
